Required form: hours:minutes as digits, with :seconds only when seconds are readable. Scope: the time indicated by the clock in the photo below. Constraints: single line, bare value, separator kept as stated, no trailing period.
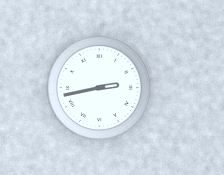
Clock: 2:43
